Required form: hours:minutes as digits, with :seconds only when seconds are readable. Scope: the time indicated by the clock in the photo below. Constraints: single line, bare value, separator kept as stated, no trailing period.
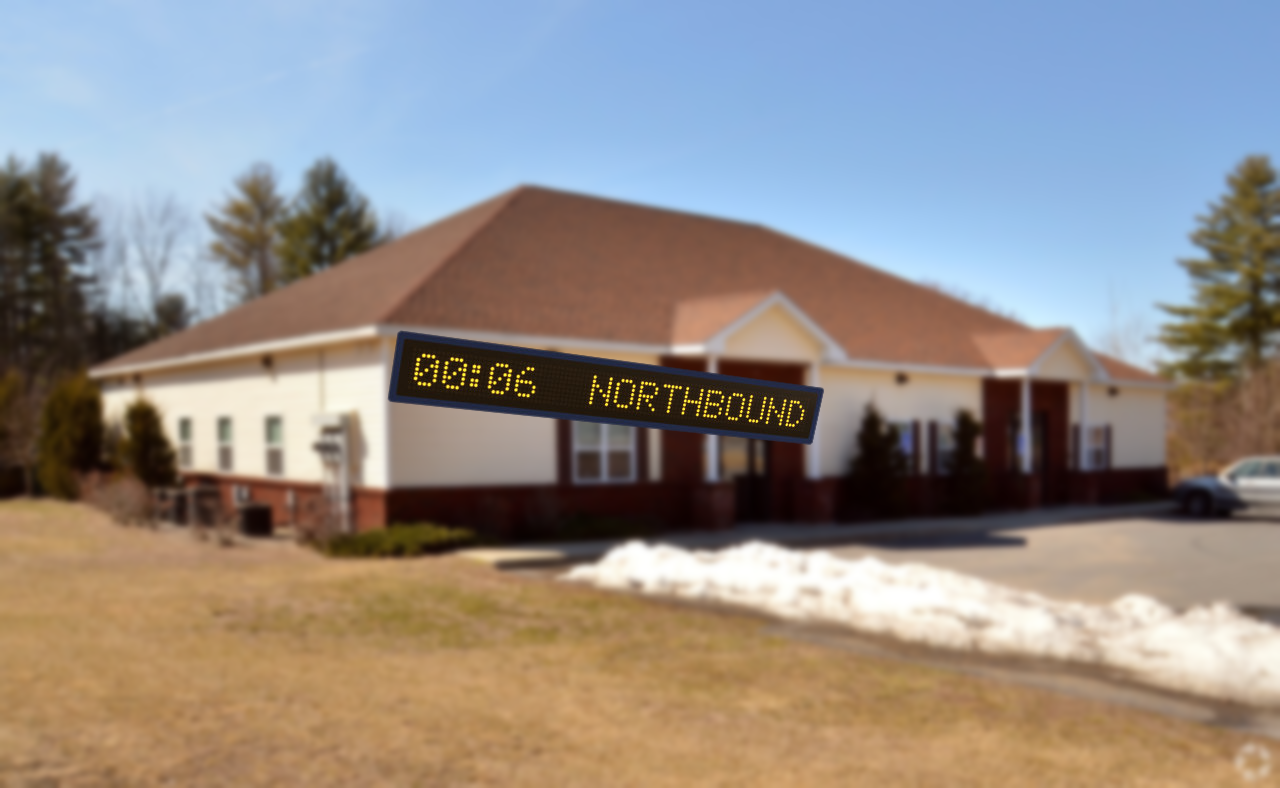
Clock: 0:06
